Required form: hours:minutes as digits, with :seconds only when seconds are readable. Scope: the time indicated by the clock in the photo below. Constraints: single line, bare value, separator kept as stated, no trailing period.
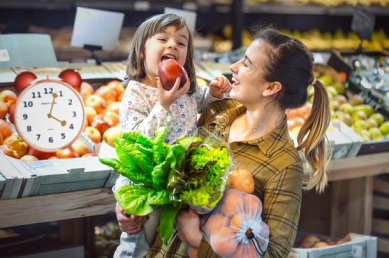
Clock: 4:03
